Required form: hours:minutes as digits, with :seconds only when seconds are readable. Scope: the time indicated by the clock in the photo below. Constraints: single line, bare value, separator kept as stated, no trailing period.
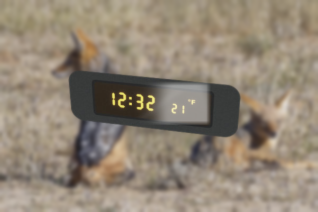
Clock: 12:32
